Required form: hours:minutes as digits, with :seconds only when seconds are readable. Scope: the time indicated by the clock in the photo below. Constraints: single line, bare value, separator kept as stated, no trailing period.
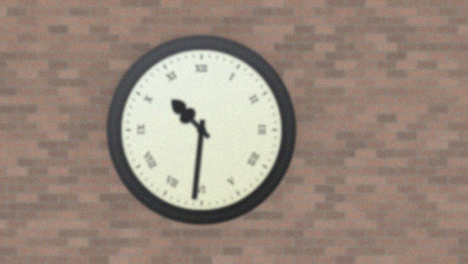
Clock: 10:31
